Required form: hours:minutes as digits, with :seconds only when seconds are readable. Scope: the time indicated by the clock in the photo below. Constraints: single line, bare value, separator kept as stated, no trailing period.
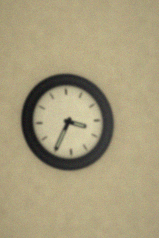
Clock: 3:35
